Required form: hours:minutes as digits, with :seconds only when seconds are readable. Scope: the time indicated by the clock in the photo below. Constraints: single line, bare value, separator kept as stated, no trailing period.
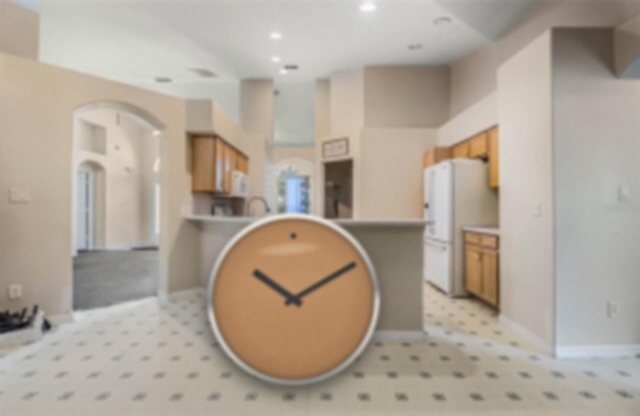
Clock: 10:10
